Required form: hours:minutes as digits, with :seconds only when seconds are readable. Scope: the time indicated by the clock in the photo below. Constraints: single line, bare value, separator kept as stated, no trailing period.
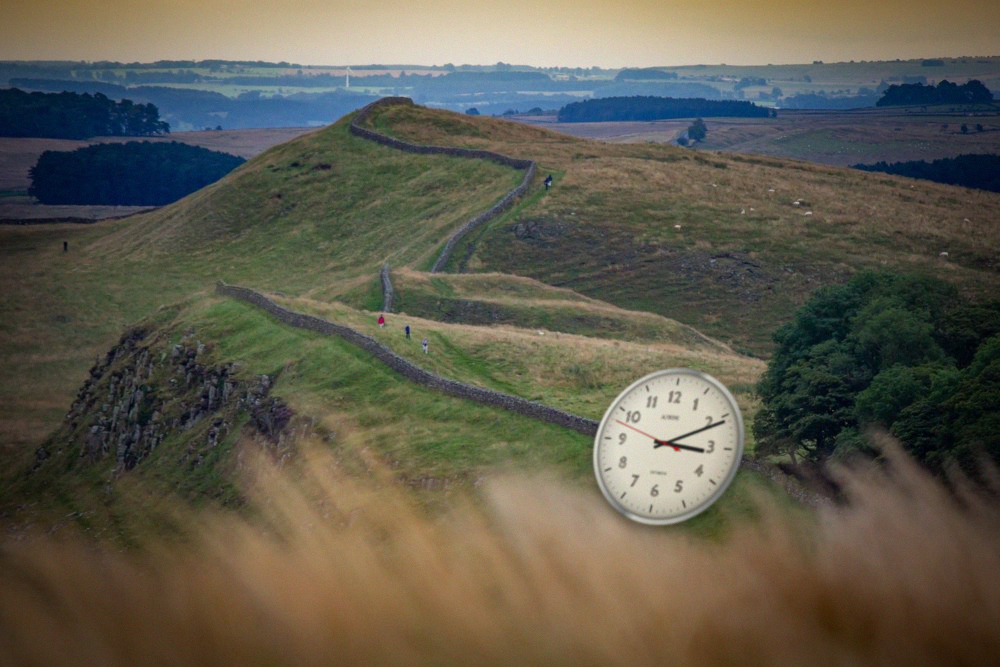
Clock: 3:10:48
